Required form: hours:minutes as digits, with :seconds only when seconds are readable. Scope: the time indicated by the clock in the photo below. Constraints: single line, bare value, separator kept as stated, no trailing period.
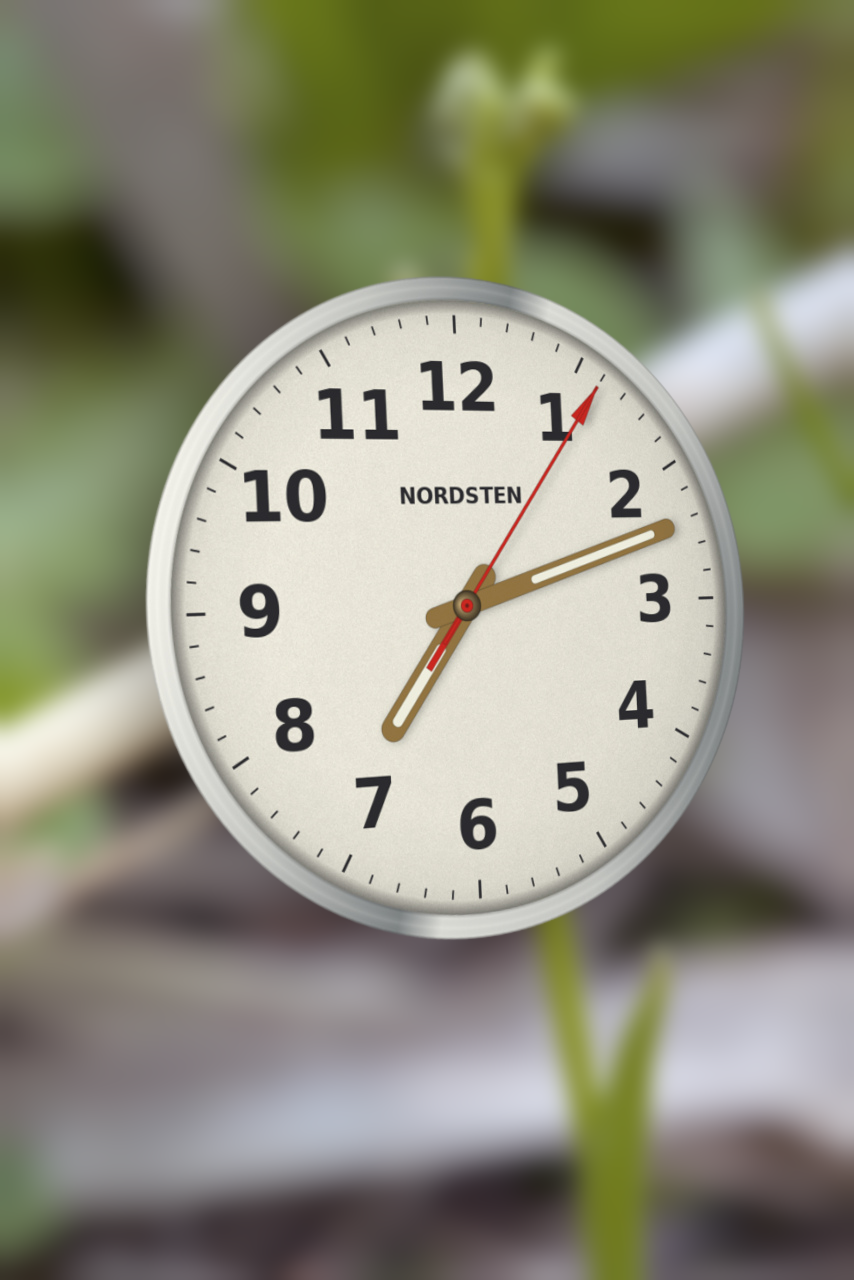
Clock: 7:12:06
